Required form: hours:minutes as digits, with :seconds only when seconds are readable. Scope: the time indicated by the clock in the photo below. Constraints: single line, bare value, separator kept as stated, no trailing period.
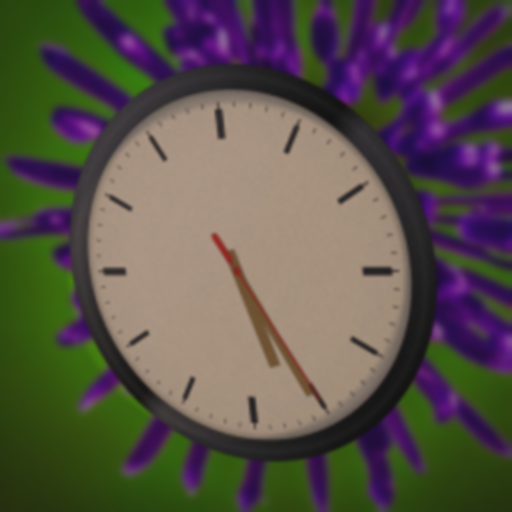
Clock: 5:25:25
